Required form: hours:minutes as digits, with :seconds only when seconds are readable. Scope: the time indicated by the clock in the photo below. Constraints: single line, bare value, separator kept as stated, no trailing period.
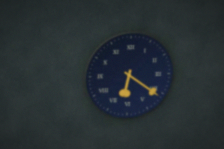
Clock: 6:21
